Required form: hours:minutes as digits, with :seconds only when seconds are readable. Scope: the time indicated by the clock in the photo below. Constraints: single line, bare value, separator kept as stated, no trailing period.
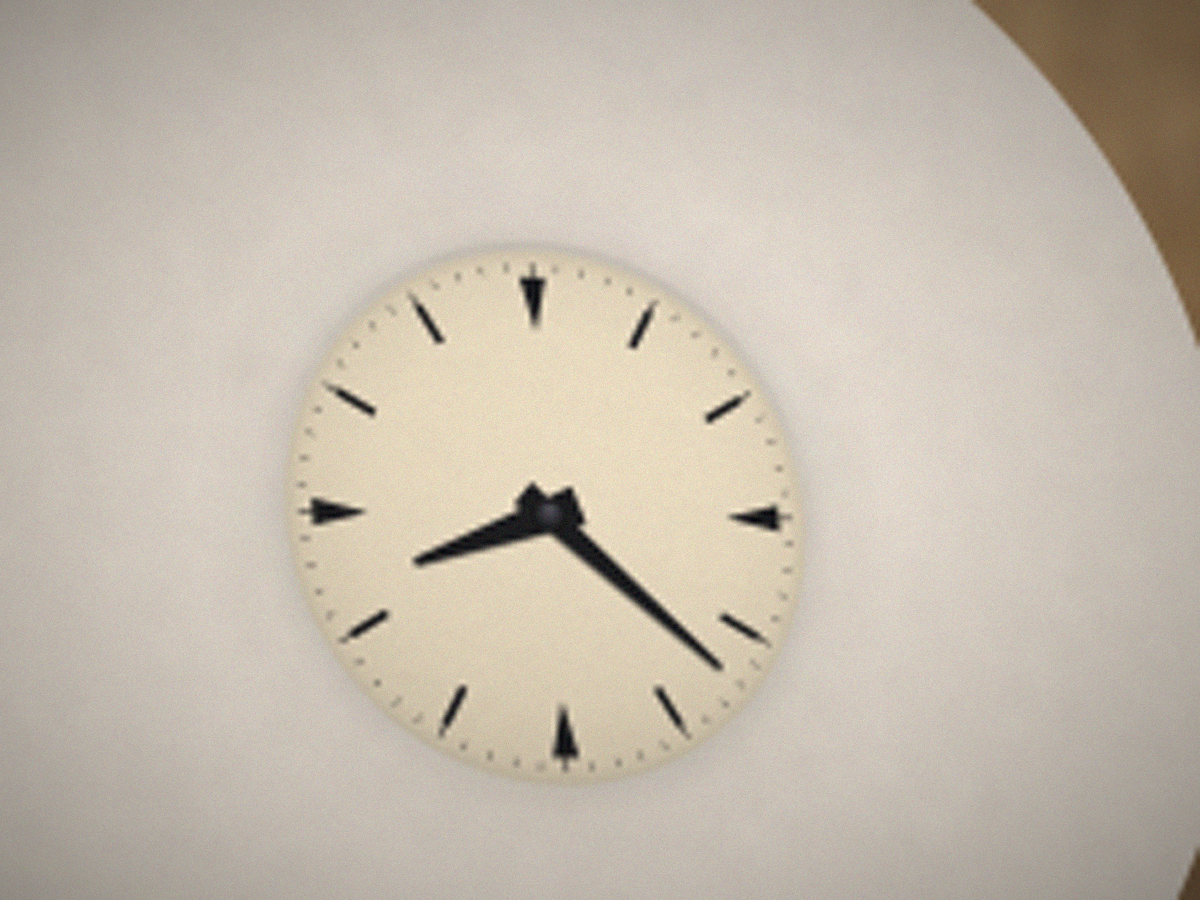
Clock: 8:22
